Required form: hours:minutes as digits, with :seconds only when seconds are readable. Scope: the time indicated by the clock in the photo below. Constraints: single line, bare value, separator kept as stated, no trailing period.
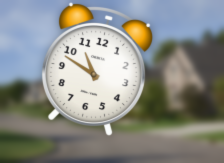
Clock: 10:48
